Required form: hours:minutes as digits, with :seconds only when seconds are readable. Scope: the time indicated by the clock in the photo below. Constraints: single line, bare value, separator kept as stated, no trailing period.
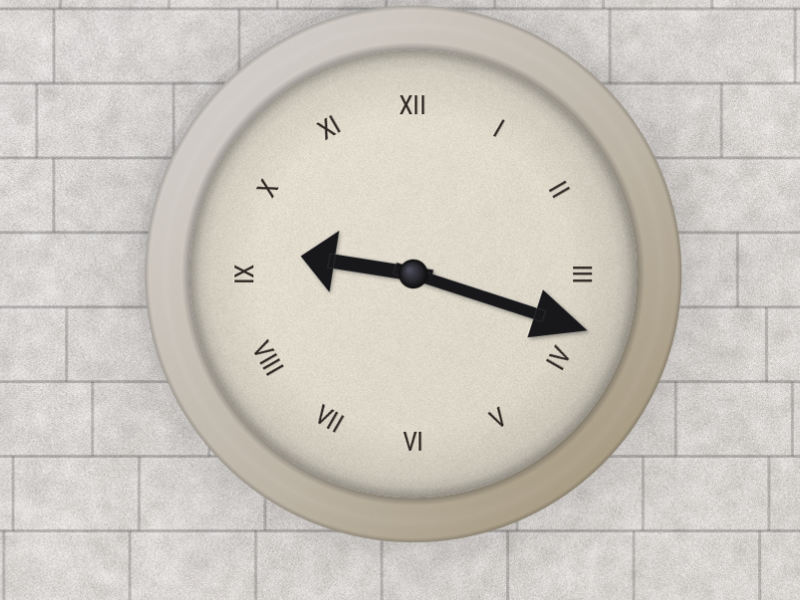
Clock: 9:18
